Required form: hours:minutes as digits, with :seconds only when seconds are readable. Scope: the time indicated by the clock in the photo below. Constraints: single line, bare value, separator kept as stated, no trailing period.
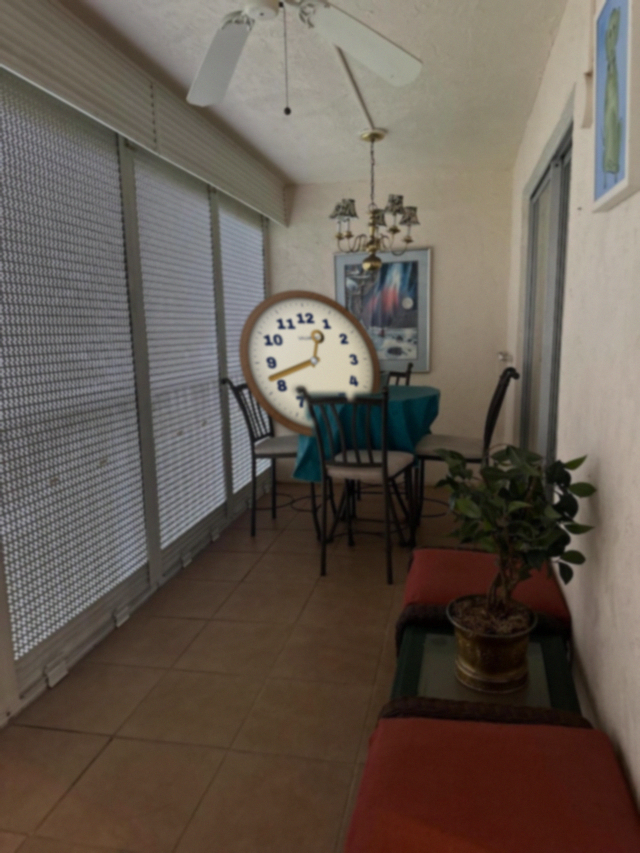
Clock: 12:42
